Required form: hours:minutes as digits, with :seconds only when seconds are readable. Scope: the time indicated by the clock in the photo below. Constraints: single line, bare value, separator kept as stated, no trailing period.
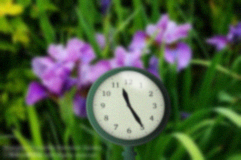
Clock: 11:25
